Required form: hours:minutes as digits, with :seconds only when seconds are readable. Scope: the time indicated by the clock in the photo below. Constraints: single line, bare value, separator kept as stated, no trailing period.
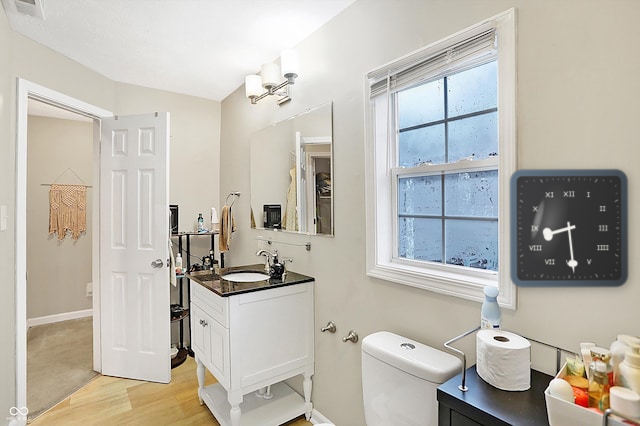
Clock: 8:29
